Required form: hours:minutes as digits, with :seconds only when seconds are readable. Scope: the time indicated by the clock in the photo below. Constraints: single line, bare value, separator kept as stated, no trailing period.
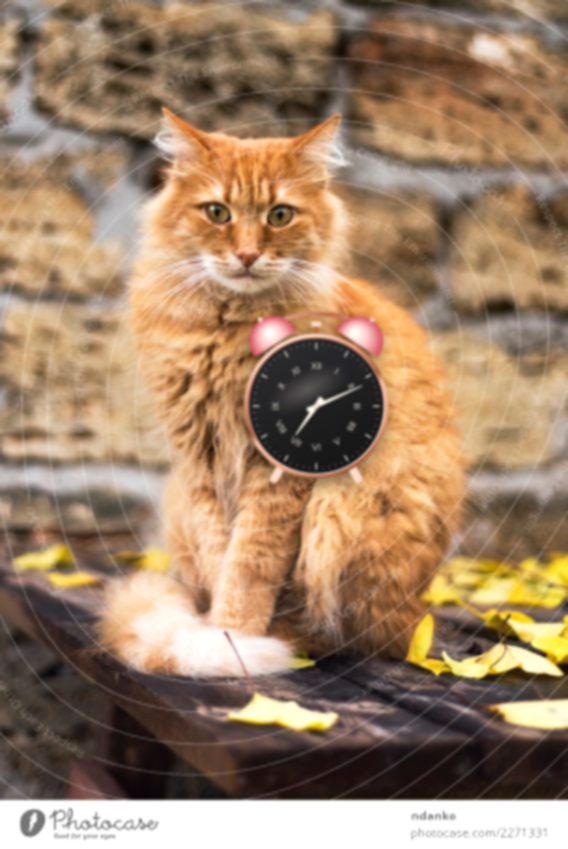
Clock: 7:11
